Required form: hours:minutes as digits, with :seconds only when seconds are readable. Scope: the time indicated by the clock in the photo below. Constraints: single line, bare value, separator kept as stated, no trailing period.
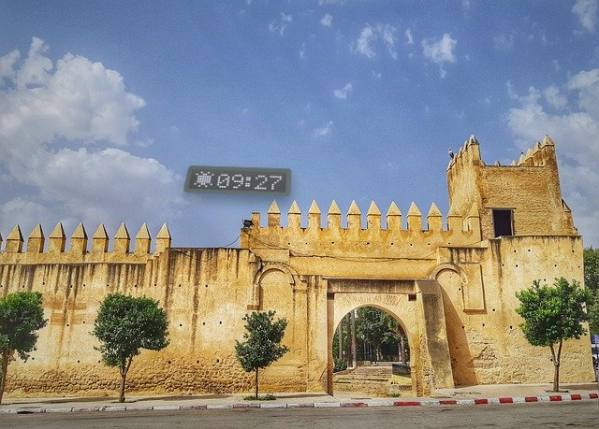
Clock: 9:27
